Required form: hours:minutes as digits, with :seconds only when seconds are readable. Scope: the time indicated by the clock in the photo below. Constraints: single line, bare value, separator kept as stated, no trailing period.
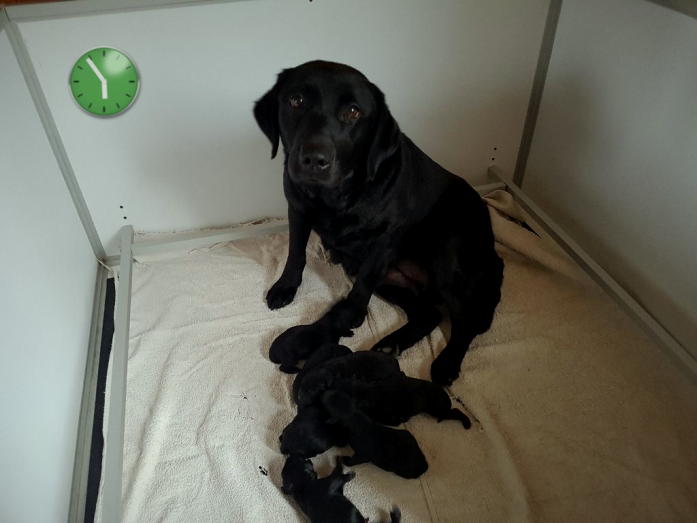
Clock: 5:54
